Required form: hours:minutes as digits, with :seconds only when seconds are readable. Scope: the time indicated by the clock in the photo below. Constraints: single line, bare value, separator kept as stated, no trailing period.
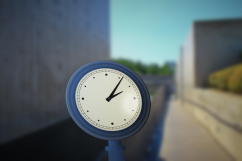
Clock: 2:06
